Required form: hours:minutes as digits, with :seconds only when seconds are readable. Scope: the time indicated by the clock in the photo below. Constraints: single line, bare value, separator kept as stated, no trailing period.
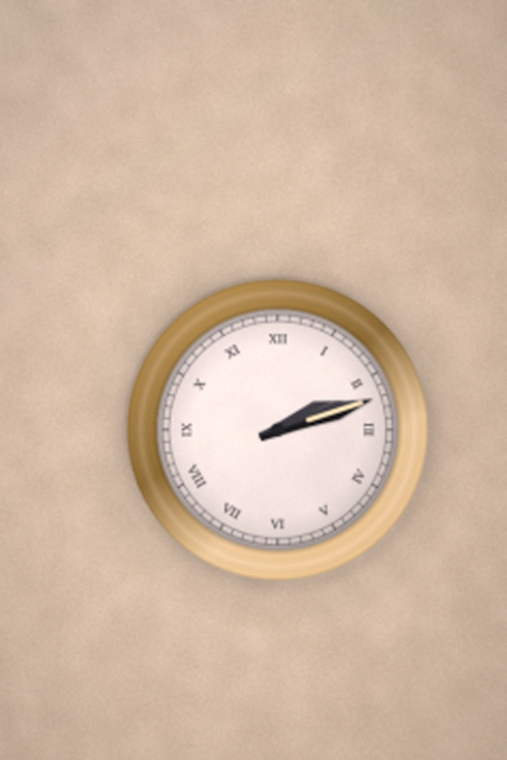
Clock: 2:12
